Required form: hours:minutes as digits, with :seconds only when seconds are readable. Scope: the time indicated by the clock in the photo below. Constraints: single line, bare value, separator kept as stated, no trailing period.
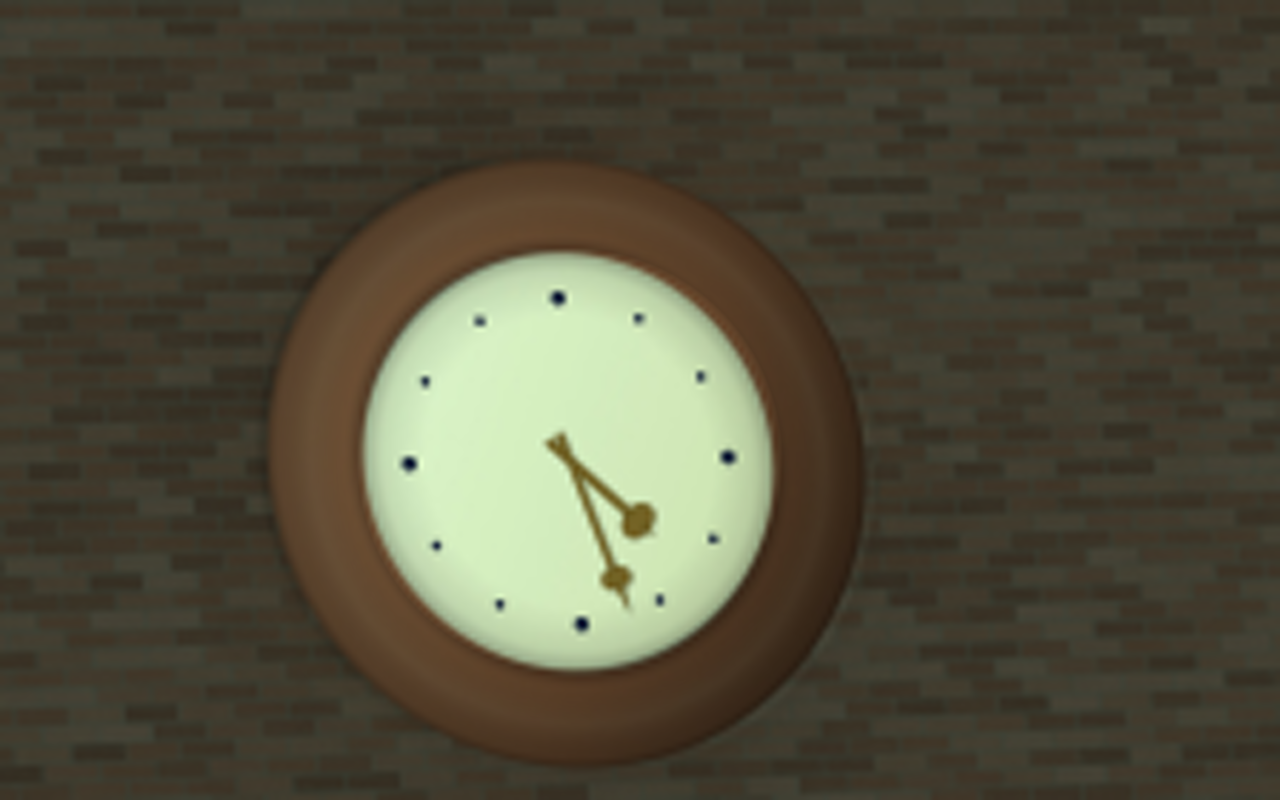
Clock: 4:27
